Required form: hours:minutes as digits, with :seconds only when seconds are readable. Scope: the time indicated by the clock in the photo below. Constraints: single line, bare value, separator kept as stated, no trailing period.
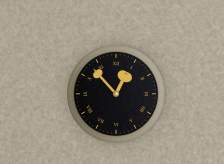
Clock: 12:53
